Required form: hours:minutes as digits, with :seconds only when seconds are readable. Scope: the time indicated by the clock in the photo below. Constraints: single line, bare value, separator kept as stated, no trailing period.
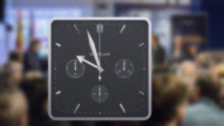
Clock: 9:57
